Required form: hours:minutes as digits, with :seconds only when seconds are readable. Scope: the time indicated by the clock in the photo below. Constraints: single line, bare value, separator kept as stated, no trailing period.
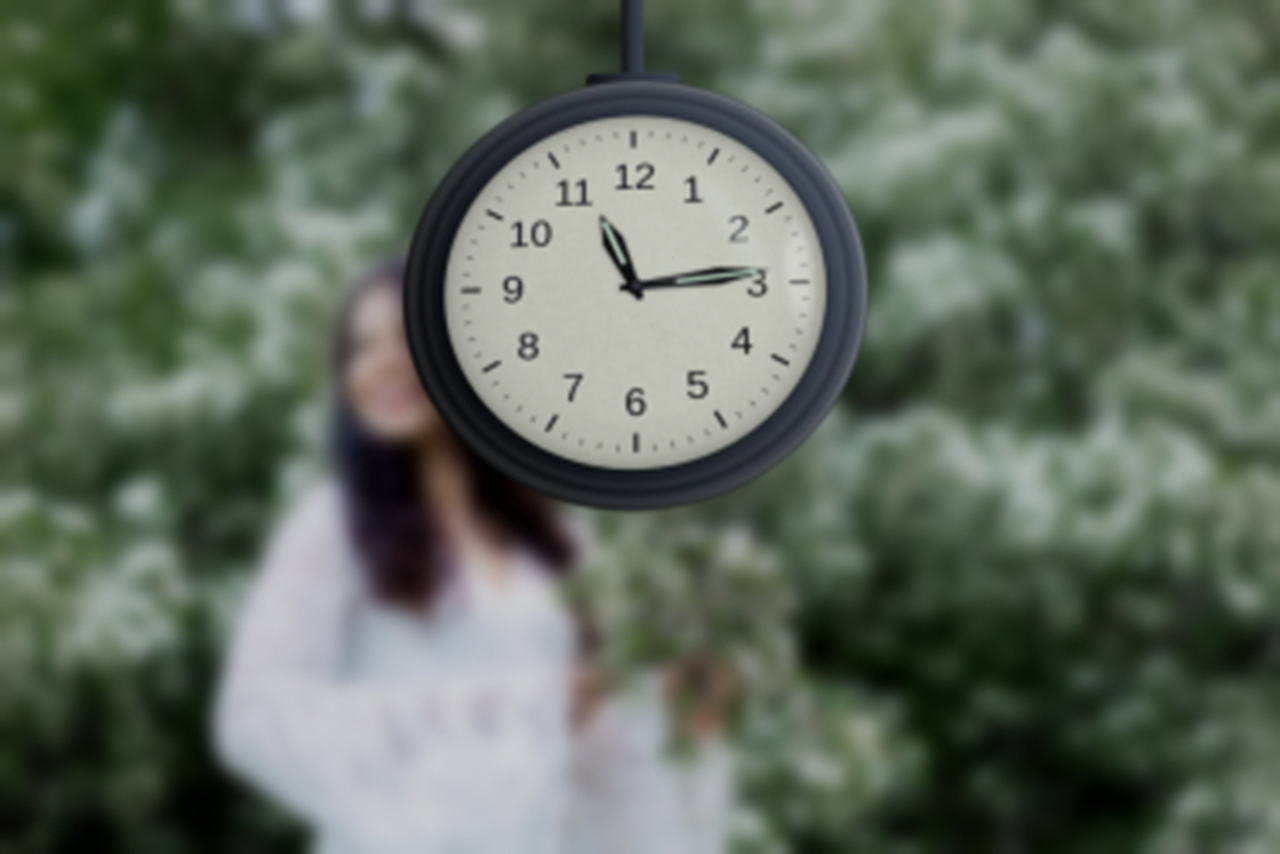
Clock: 11:14
